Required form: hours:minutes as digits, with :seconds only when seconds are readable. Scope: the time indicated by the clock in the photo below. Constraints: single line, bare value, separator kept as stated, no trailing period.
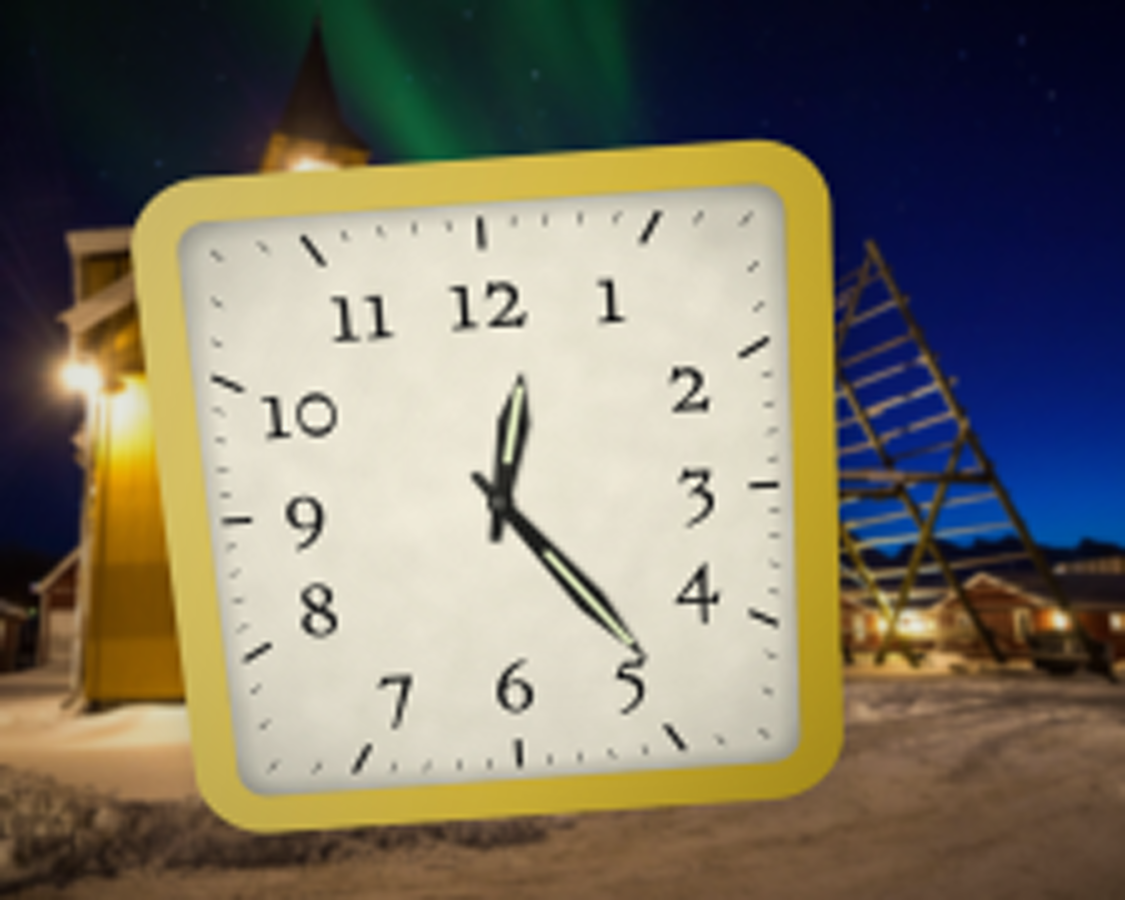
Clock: 12:24
